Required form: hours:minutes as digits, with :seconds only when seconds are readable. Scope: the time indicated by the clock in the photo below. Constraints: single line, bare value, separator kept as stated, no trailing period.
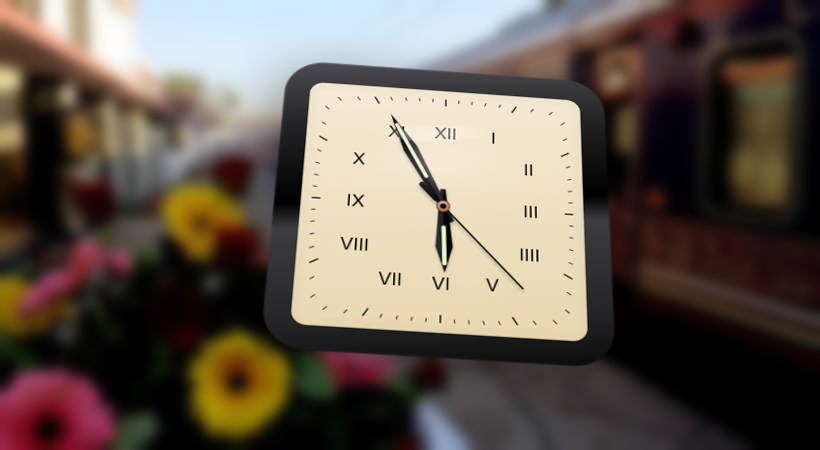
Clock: 5:55:23
